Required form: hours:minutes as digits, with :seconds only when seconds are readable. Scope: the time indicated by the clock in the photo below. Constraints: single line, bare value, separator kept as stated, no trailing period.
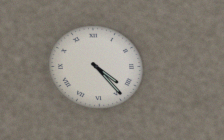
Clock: 4:24
